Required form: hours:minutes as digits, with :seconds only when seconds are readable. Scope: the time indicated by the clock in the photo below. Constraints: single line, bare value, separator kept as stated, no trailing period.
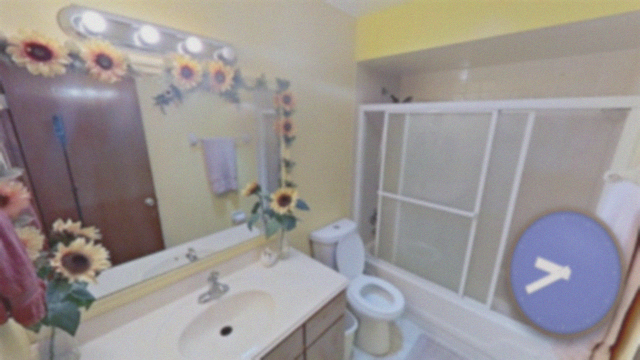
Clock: 9:41
